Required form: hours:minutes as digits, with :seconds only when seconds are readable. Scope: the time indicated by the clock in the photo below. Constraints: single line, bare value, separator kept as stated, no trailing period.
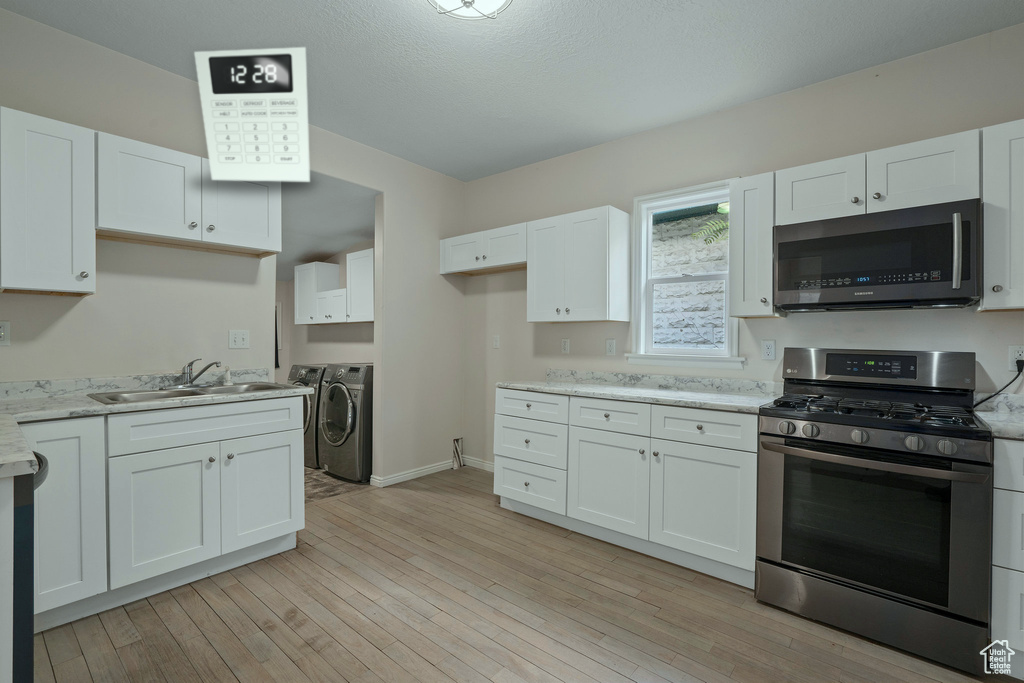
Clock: 12:28
